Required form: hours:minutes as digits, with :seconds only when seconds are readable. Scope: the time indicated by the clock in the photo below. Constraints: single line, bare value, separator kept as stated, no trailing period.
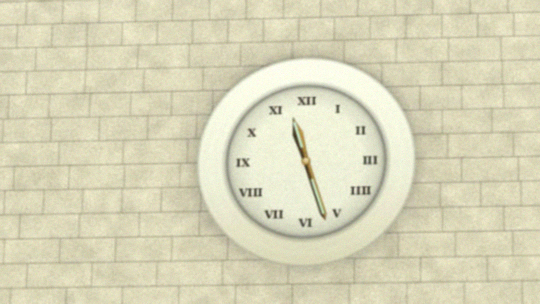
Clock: 11:27
